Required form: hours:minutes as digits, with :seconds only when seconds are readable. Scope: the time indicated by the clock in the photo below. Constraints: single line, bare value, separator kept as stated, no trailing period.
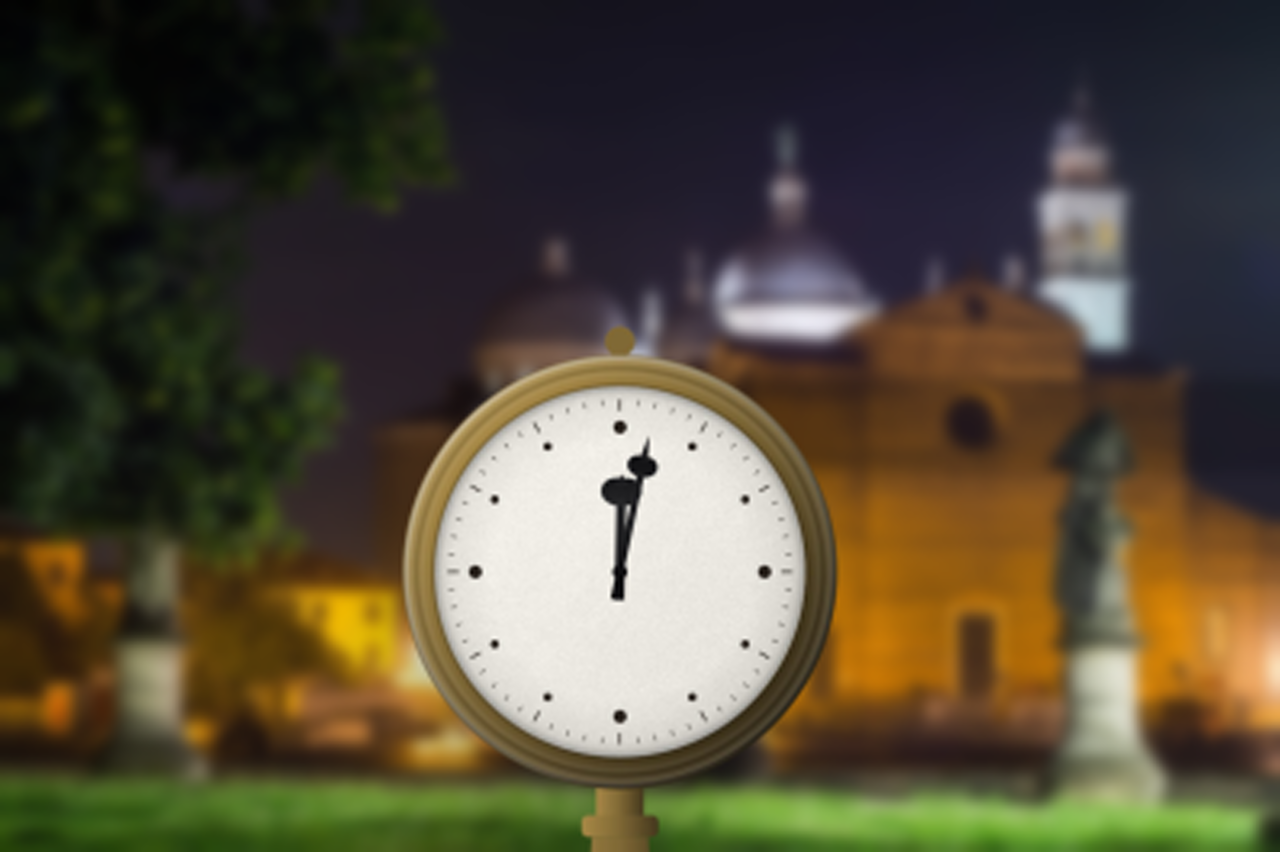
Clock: 12:02
